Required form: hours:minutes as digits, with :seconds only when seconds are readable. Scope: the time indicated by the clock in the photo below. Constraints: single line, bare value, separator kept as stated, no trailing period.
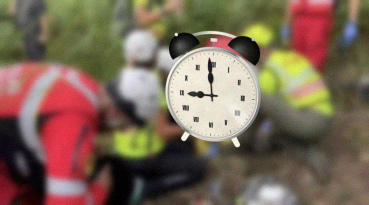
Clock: 8:59
